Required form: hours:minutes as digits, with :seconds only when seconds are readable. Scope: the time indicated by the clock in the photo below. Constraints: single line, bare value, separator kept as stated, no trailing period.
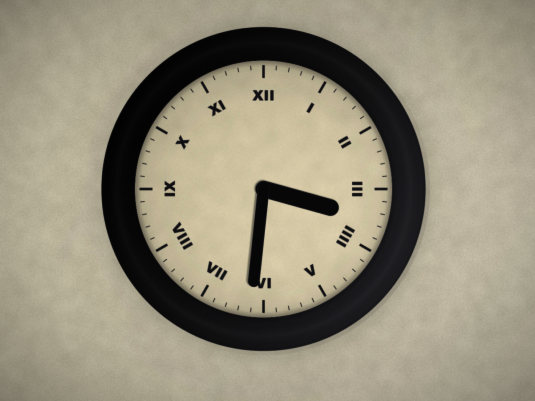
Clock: 3:31
